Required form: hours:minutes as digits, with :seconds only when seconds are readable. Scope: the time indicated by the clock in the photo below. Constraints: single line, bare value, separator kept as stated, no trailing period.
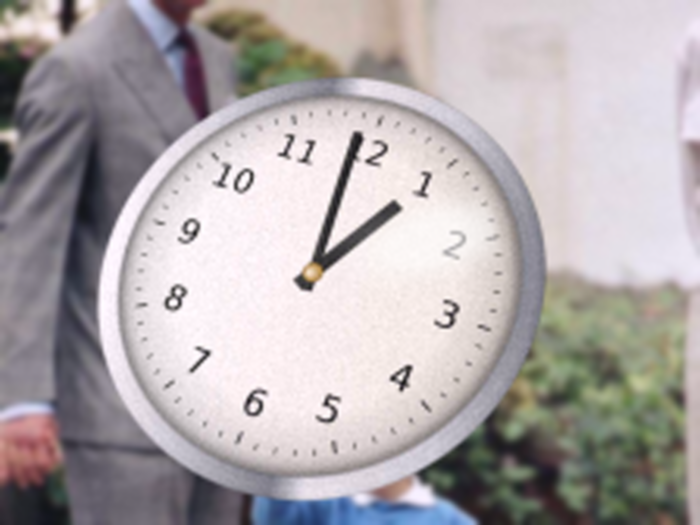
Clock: 12:59
